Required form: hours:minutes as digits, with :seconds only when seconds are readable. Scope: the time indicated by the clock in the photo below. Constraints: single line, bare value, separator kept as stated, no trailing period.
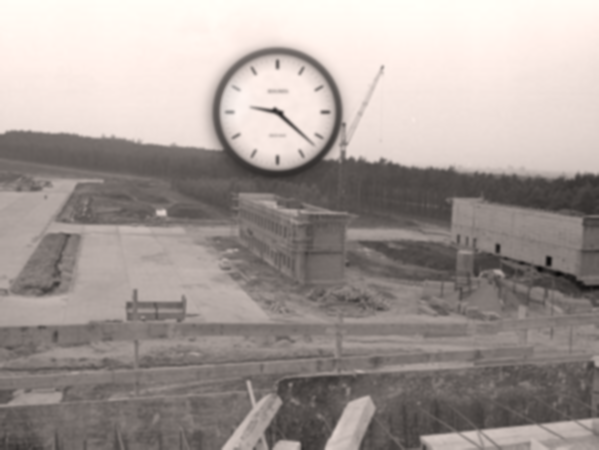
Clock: 9:22
